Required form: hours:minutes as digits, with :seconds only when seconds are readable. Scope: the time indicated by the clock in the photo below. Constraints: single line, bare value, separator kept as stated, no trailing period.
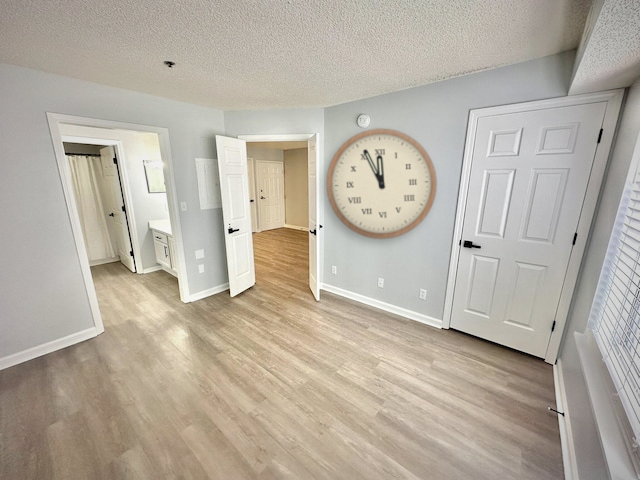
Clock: 11:56
